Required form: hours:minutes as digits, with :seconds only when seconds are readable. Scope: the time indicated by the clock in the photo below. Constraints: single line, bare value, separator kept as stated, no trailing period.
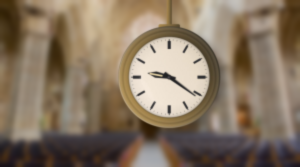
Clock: 9:21
